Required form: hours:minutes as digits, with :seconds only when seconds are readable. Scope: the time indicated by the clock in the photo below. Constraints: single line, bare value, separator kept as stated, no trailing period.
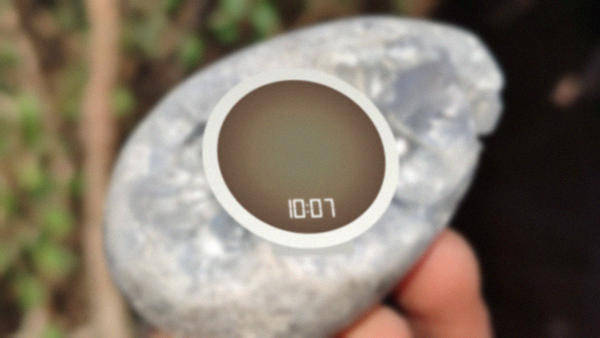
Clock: 10:07
